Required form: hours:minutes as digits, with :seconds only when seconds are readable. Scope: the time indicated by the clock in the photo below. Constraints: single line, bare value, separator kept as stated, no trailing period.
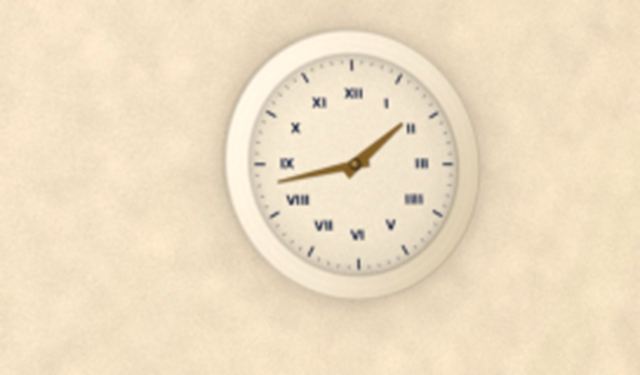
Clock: 1:43
